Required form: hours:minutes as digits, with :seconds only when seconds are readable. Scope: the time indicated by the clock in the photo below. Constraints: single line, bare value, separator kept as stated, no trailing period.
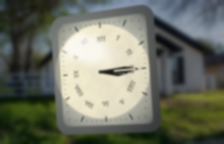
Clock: 3:15
